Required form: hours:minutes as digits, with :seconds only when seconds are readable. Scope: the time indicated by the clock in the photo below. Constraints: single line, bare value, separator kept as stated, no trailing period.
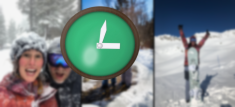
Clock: 3:02
